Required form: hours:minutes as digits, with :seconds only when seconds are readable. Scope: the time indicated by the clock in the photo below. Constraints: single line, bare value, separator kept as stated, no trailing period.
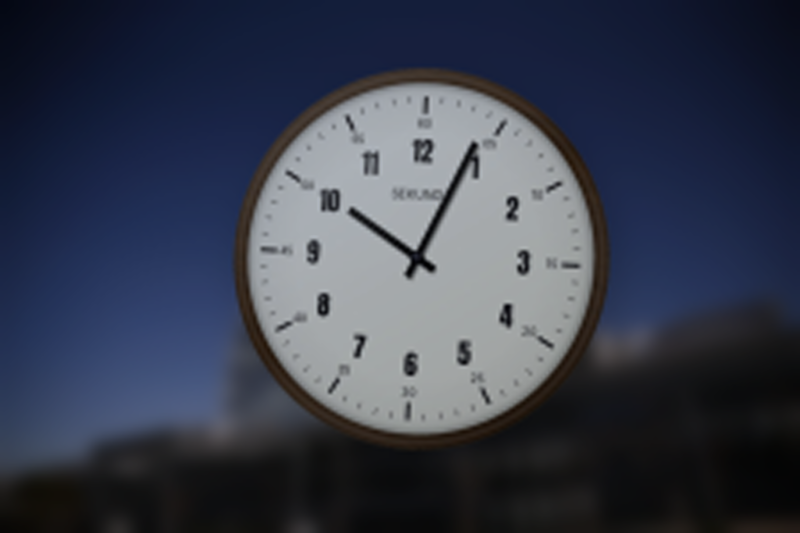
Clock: 10:04
